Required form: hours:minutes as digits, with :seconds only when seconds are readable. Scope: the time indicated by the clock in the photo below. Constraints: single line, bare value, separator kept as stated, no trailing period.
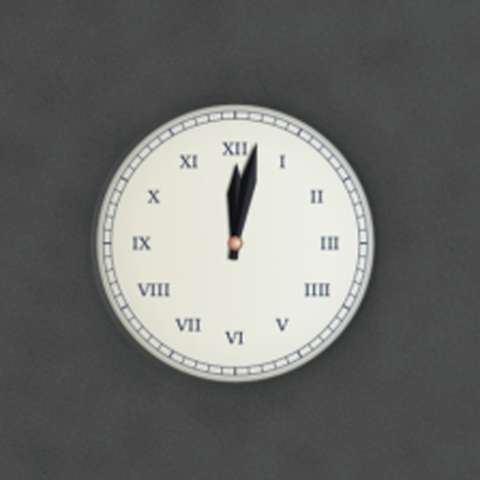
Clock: 12:02
